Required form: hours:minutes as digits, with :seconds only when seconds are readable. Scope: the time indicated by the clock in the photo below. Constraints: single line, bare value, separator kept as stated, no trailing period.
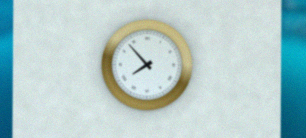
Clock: 7:53
